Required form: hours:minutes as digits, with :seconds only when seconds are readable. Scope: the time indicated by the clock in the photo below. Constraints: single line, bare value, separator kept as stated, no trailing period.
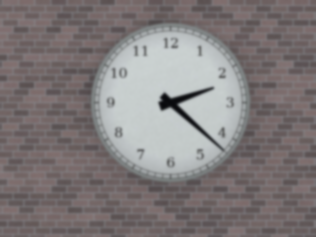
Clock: 2:22
